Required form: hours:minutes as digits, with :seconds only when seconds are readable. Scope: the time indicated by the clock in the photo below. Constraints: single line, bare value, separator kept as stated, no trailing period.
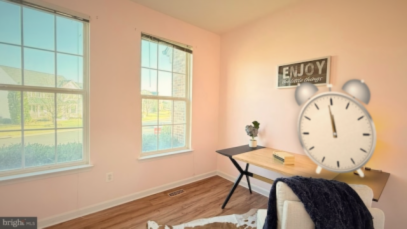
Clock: 11:59
